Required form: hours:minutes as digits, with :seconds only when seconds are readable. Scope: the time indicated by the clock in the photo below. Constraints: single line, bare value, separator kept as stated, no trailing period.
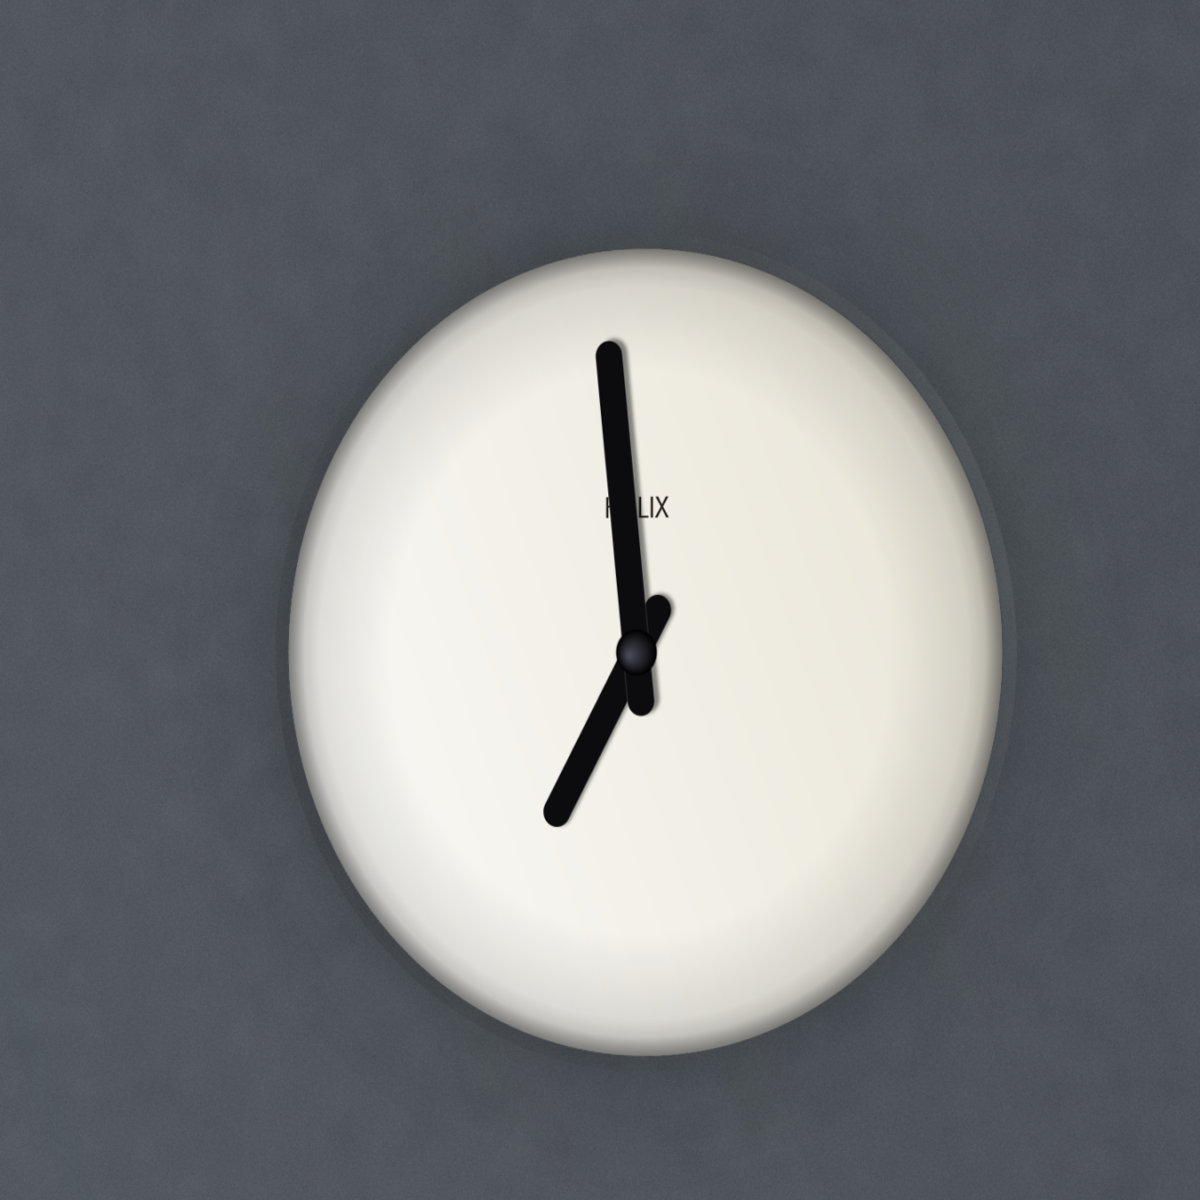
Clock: 6:59
